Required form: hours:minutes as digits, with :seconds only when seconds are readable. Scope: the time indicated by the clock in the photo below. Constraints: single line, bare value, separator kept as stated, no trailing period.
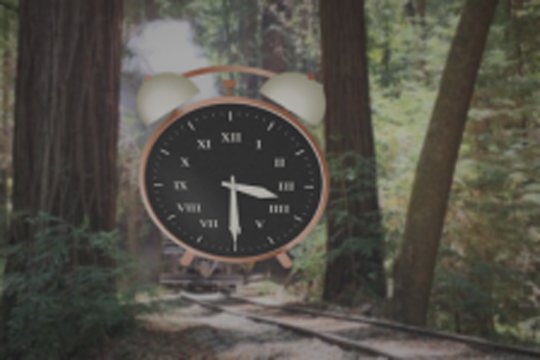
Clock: 3:30
